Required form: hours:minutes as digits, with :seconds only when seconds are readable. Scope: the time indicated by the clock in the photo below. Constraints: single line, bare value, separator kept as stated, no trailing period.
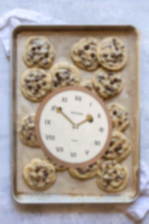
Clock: 1:51
